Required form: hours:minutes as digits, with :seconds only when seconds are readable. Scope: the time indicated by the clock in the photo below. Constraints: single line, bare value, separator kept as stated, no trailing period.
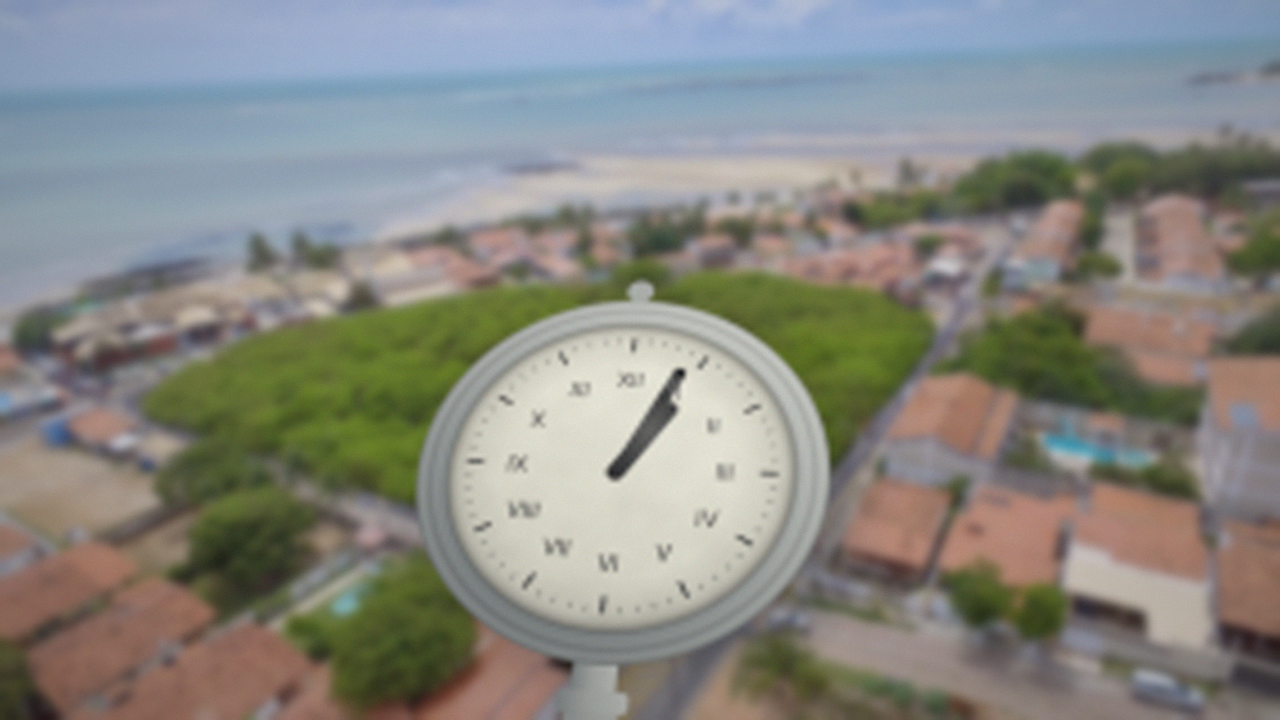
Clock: 1:04
